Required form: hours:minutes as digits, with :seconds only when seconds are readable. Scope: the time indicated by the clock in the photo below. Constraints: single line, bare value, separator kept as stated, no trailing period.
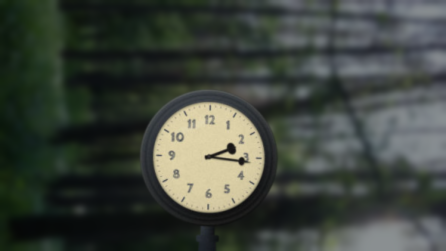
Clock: 2:16
